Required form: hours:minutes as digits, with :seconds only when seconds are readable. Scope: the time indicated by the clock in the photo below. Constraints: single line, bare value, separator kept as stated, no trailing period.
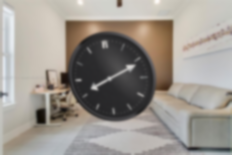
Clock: 8:11
